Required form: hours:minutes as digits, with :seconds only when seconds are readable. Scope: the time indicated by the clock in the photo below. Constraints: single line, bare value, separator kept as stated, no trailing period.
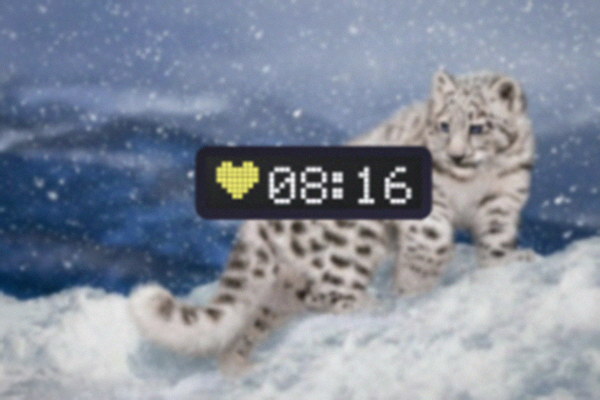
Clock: 8:16
